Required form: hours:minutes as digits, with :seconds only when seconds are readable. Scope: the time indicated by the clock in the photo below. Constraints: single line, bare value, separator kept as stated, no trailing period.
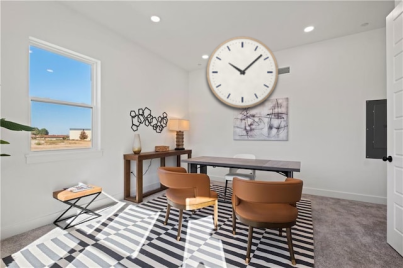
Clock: 10:08
